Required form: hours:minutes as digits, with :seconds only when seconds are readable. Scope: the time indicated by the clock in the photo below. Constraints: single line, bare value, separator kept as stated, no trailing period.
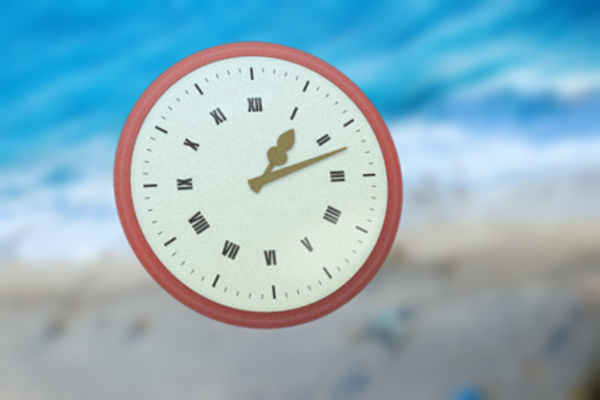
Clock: 1:12
